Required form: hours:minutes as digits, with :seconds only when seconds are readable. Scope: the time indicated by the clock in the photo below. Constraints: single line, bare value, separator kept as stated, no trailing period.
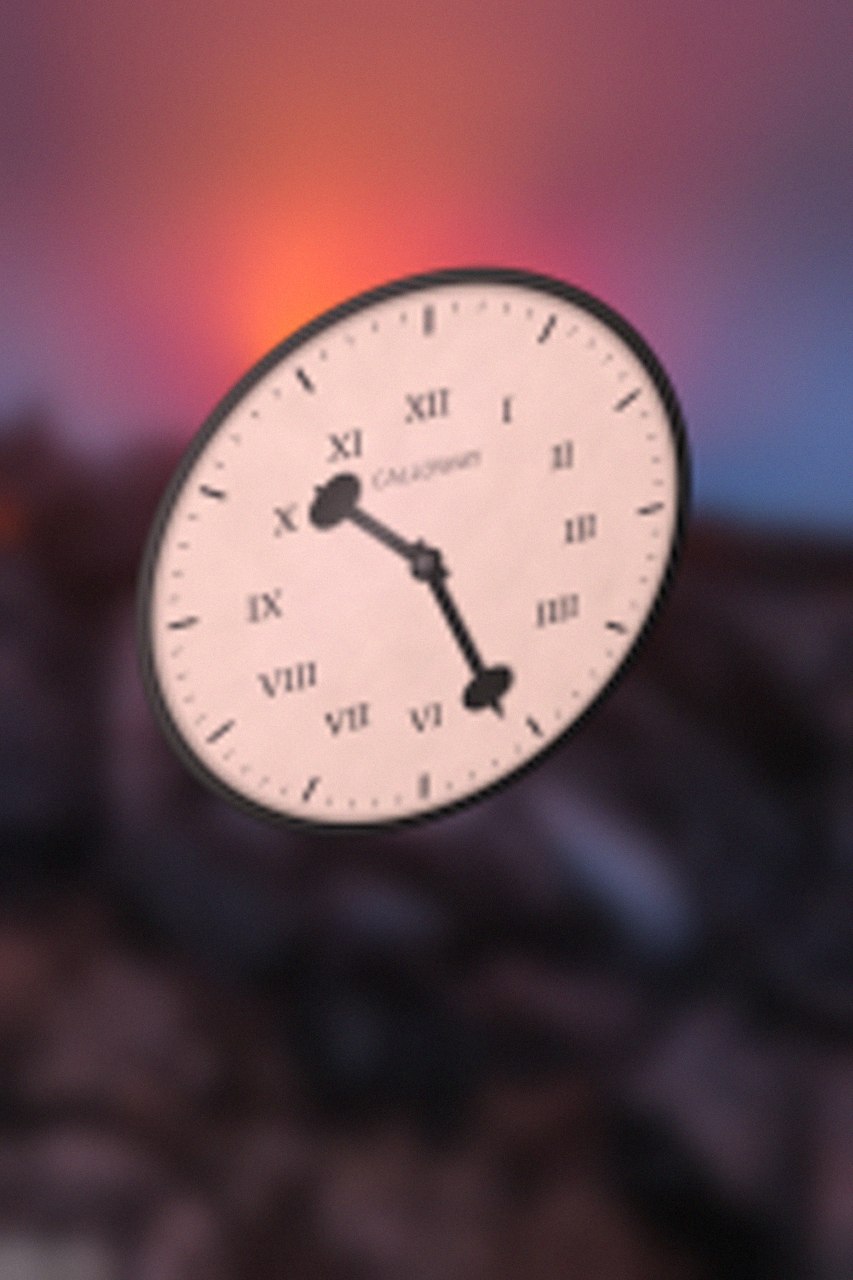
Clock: 10:26
